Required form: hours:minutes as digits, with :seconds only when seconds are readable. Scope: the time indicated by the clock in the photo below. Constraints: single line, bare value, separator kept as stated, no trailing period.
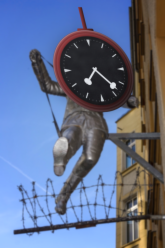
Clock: 7:23
